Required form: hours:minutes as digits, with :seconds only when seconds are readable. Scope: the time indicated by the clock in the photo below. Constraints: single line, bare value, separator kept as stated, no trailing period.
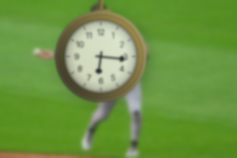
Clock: 6:16
